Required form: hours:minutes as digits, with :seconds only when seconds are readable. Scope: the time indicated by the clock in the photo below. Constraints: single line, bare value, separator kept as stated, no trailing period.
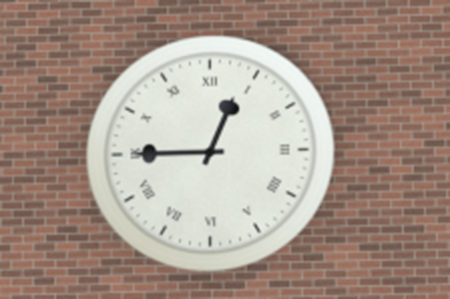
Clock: 12:45
